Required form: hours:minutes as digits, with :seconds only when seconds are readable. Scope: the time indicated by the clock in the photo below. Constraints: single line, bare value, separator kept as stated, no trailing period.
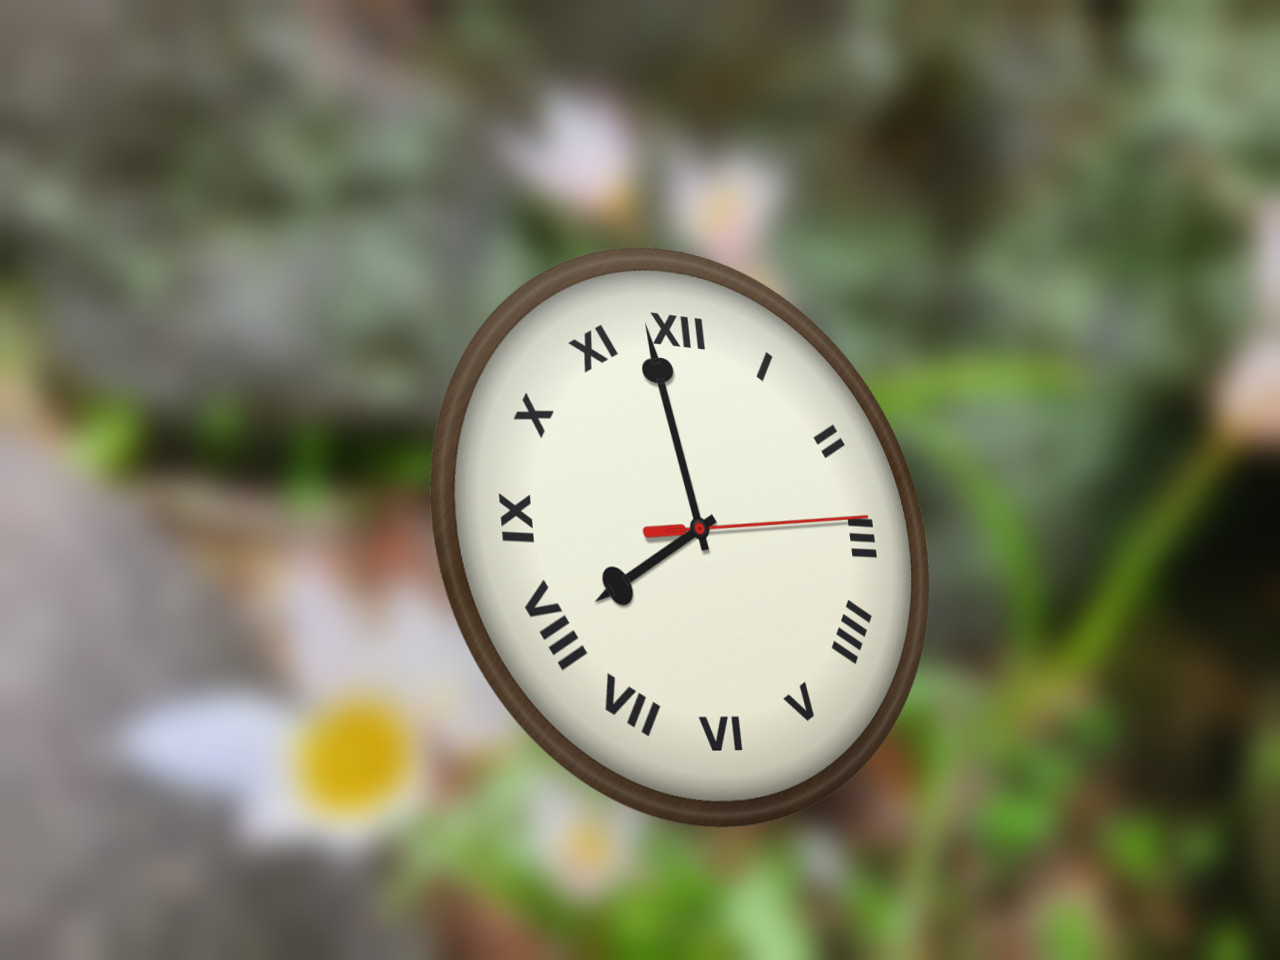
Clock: 7:58:14
